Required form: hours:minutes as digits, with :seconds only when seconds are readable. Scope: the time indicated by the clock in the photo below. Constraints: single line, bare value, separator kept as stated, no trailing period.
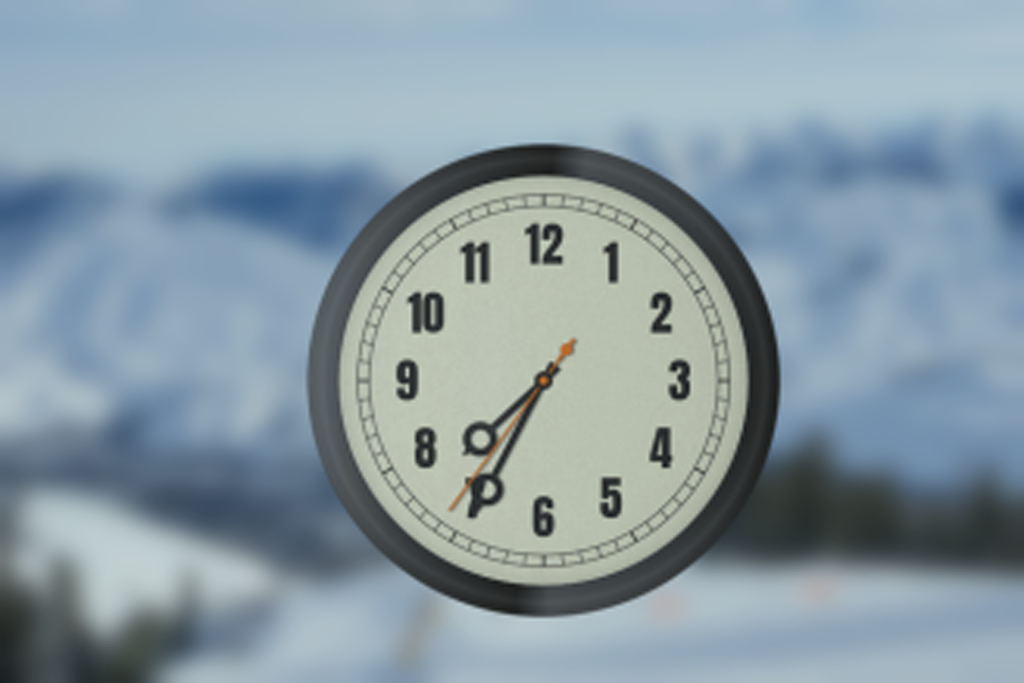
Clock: 7:34:36
